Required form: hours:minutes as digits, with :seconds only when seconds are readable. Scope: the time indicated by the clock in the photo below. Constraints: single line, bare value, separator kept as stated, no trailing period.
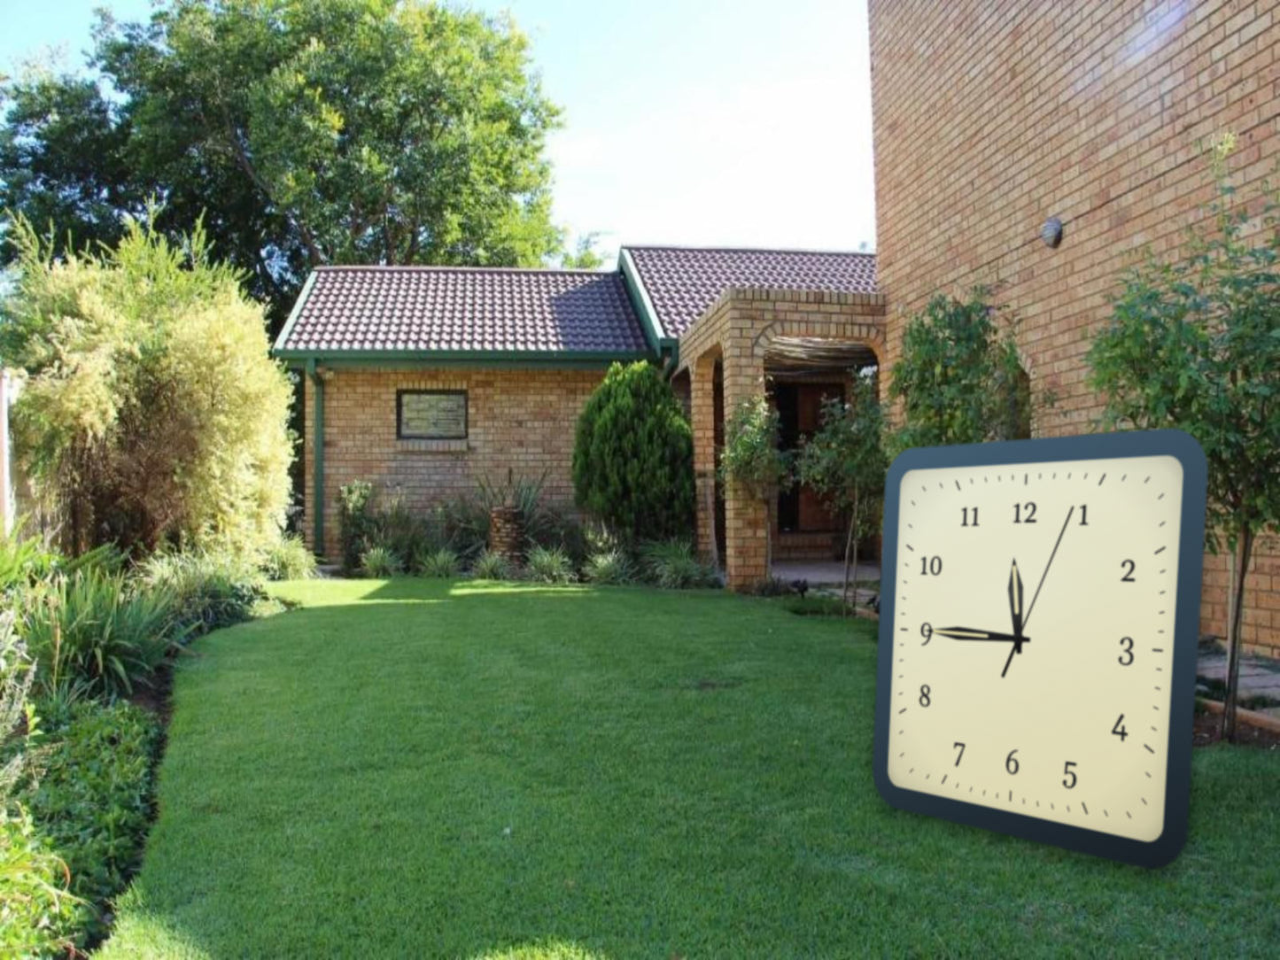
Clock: 11:45:04
